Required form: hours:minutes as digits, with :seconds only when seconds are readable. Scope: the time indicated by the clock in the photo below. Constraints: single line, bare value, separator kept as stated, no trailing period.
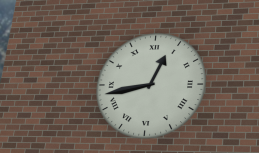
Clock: 12:43
